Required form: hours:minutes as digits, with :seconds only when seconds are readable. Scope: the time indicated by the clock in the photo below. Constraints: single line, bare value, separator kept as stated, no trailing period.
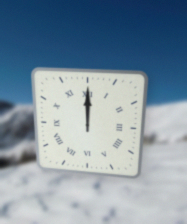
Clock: 12:00
